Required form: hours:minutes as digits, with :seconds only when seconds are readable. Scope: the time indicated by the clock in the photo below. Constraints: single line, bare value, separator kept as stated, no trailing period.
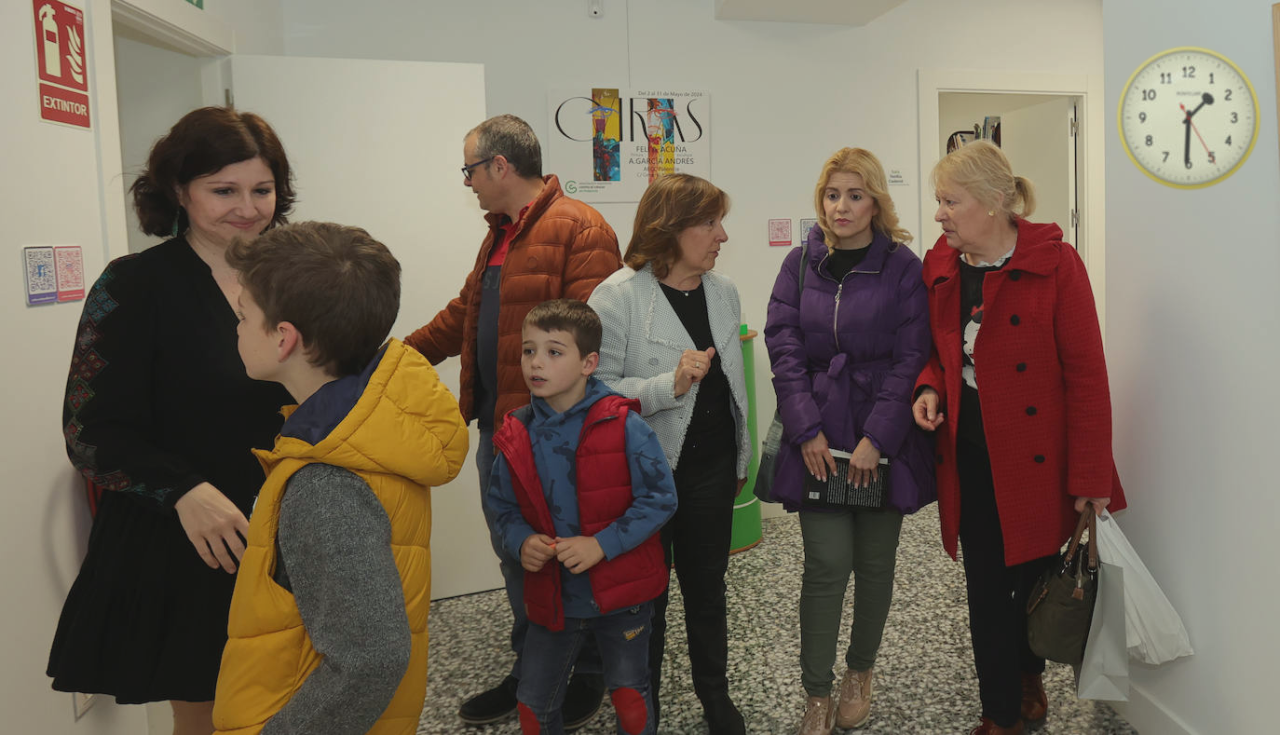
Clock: 1:30:25
